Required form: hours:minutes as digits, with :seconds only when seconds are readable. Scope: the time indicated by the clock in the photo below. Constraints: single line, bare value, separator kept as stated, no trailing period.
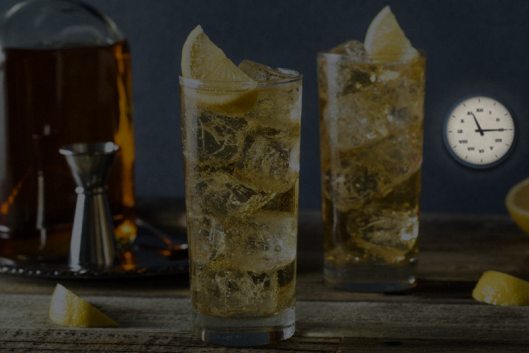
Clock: 11:15
